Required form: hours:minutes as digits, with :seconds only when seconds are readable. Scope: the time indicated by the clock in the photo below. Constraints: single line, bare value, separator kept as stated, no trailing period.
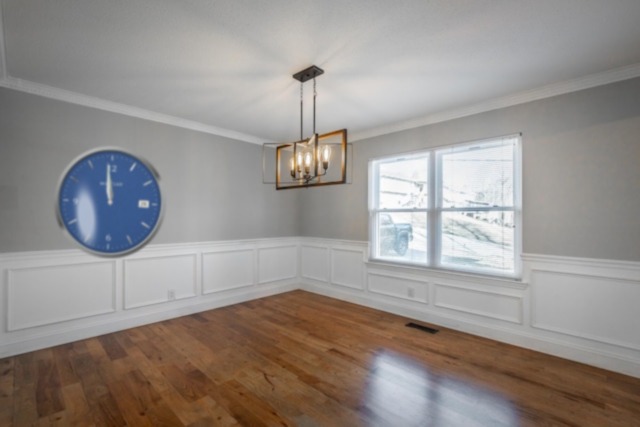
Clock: 11:59
